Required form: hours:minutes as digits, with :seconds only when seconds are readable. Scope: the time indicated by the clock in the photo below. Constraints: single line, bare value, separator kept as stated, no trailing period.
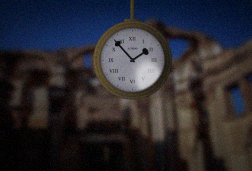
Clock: 1:53
